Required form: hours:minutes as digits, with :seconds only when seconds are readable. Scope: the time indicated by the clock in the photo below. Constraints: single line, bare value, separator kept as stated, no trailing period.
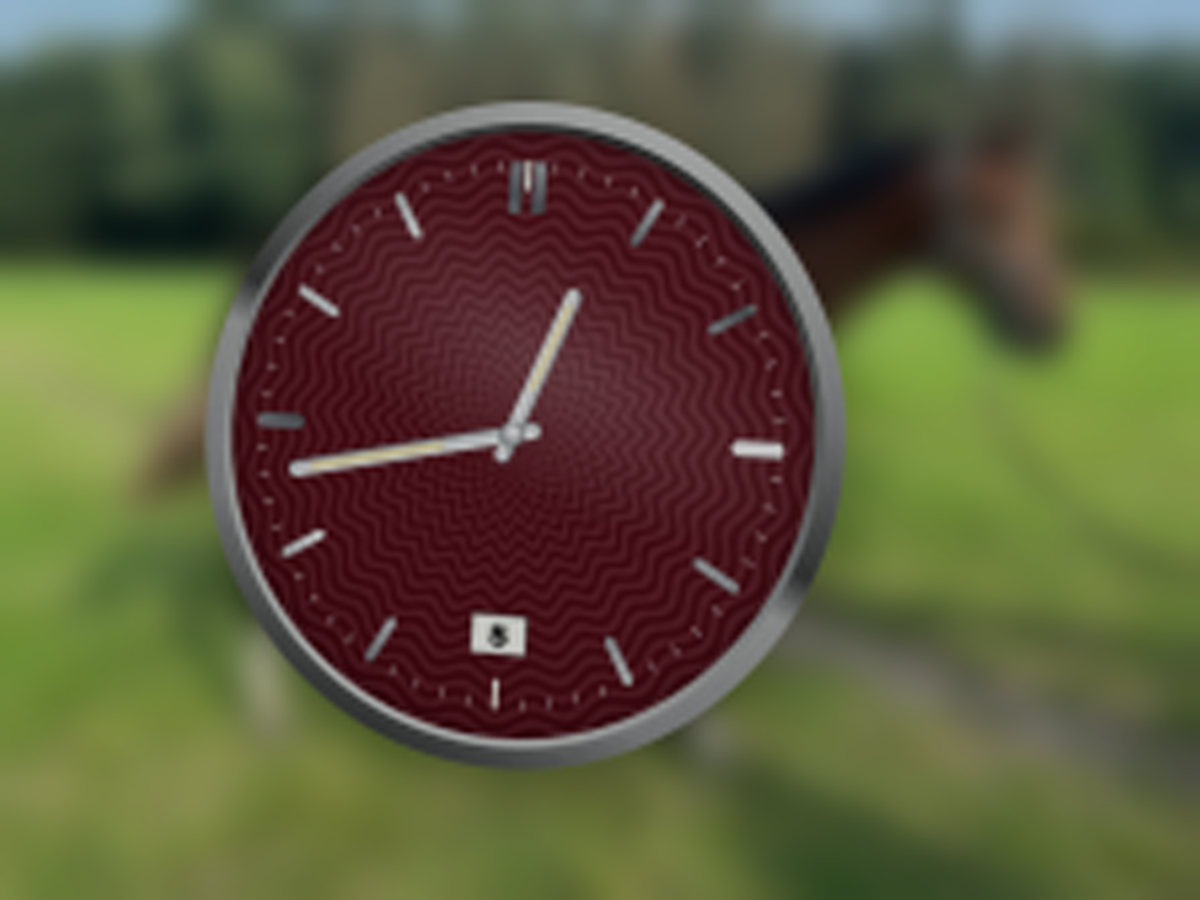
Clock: 12:43
